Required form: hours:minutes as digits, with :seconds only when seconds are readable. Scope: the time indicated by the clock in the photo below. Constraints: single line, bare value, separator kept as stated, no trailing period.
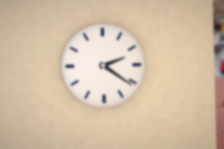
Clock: 2:21
